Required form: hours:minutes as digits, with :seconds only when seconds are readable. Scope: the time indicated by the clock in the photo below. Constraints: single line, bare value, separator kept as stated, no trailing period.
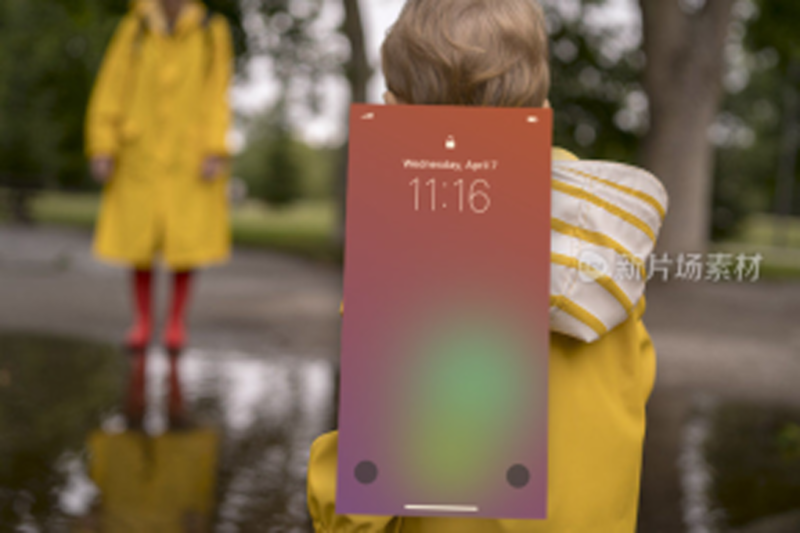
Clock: 11:16
